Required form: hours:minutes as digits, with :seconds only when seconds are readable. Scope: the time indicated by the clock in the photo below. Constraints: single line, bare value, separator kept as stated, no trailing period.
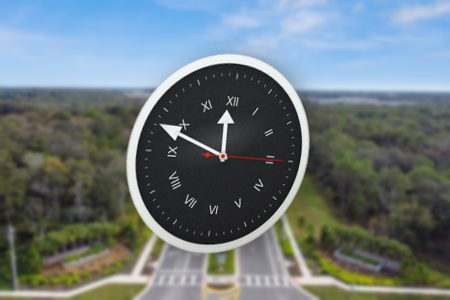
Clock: 11:48:15
